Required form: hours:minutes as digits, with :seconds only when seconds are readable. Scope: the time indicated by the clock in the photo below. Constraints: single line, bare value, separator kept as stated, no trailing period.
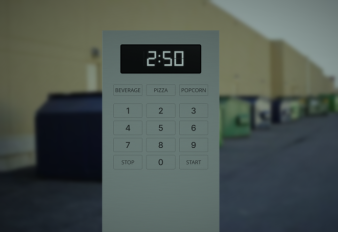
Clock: 2:50
